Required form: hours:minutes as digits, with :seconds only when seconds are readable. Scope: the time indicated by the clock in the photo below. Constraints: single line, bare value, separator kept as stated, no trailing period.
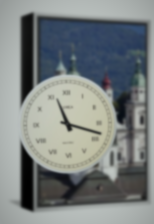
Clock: 11:18
